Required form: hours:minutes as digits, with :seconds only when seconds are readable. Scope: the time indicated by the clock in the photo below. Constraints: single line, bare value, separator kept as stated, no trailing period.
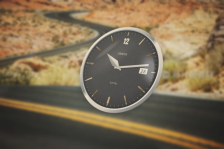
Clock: 10:13
